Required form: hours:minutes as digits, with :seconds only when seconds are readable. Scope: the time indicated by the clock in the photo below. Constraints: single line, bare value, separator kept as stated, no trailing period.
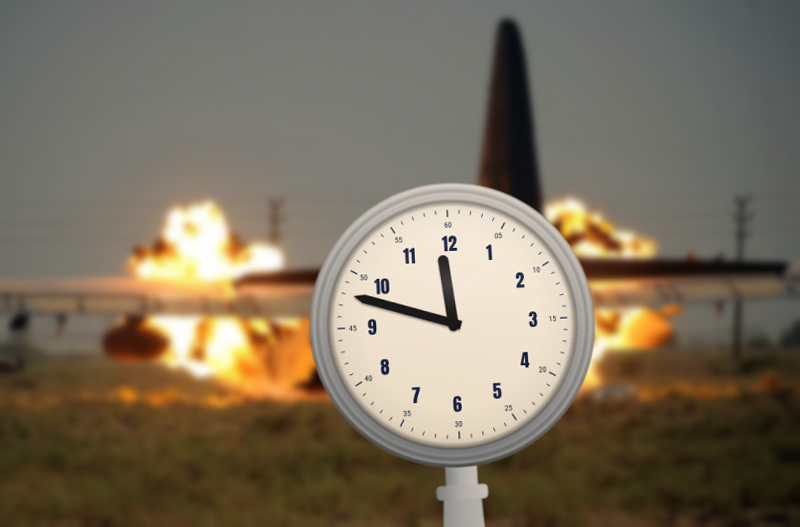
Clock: 11:48
